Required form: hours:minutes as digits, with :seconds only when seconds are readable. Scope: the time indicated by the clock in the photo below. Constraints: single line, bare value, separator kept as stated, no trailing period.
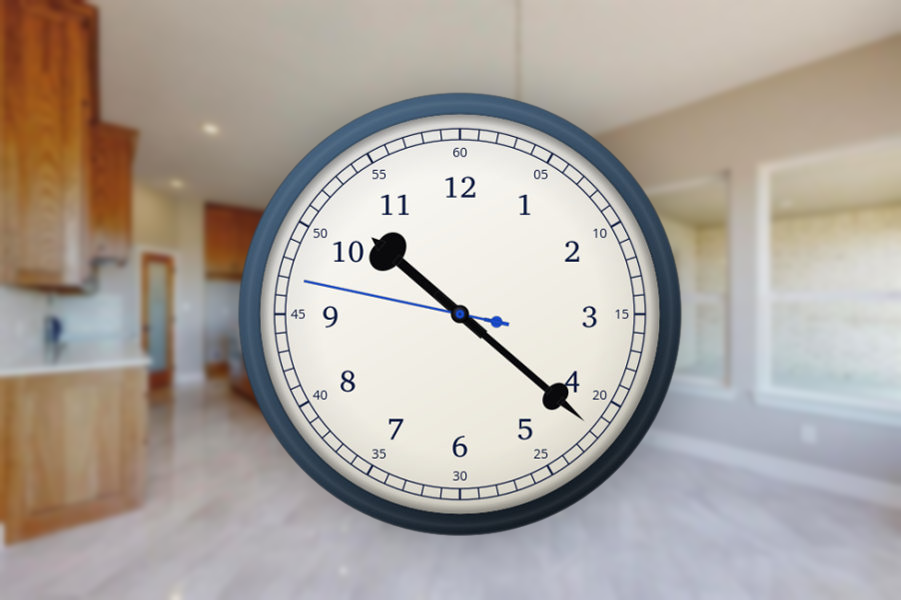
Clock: 10:21:47
